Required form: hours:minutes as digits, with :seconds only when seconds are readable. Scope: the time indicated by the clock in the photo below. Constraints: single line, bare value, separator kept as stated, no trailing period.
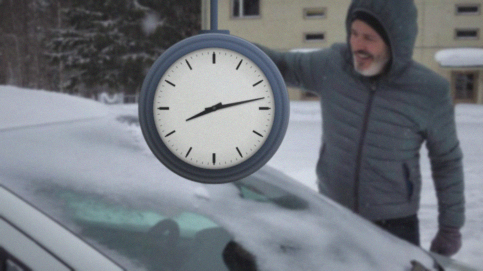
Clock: 8:13
